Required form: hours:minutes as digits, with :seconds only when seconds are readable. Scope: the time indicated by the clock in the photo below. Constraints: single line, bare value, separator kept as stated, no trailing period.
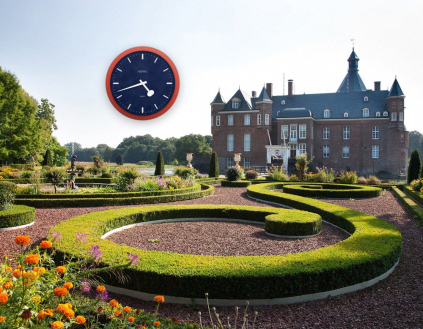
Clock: 4:42
